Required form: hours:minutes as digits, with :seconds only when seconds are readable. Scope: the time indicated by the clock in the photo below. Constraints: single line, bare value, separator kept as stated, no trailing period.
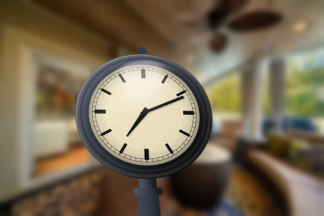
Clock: 7:11
